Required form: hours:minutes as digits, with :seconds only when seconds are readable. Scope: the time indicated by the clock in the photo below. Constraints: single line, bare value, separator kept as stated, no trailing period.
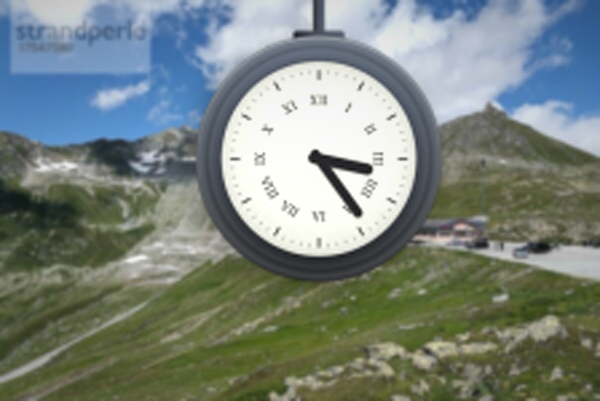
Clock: 3:24
